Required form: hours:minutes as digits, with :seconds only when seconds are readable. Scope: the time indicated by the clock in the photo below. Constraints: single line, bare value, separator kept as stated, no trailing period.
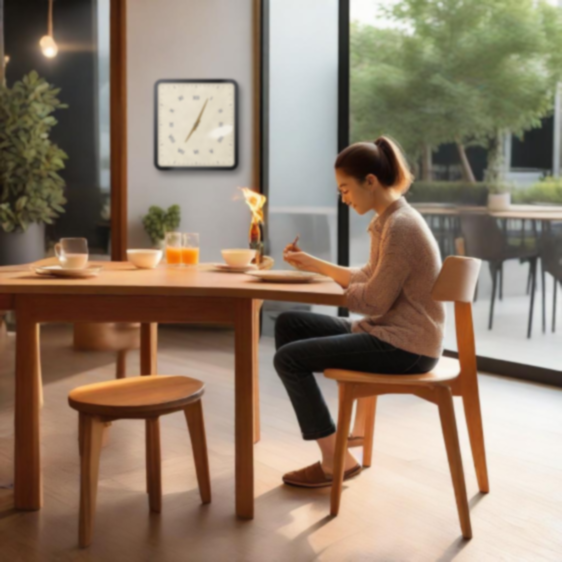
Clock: 7:04
